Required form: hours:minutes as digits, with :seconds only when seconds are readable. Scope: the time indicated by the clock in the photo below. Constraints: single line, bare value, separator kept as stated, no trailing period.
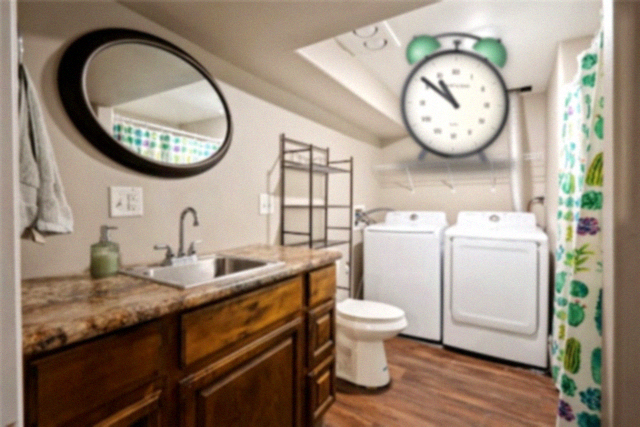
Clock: 10:51
